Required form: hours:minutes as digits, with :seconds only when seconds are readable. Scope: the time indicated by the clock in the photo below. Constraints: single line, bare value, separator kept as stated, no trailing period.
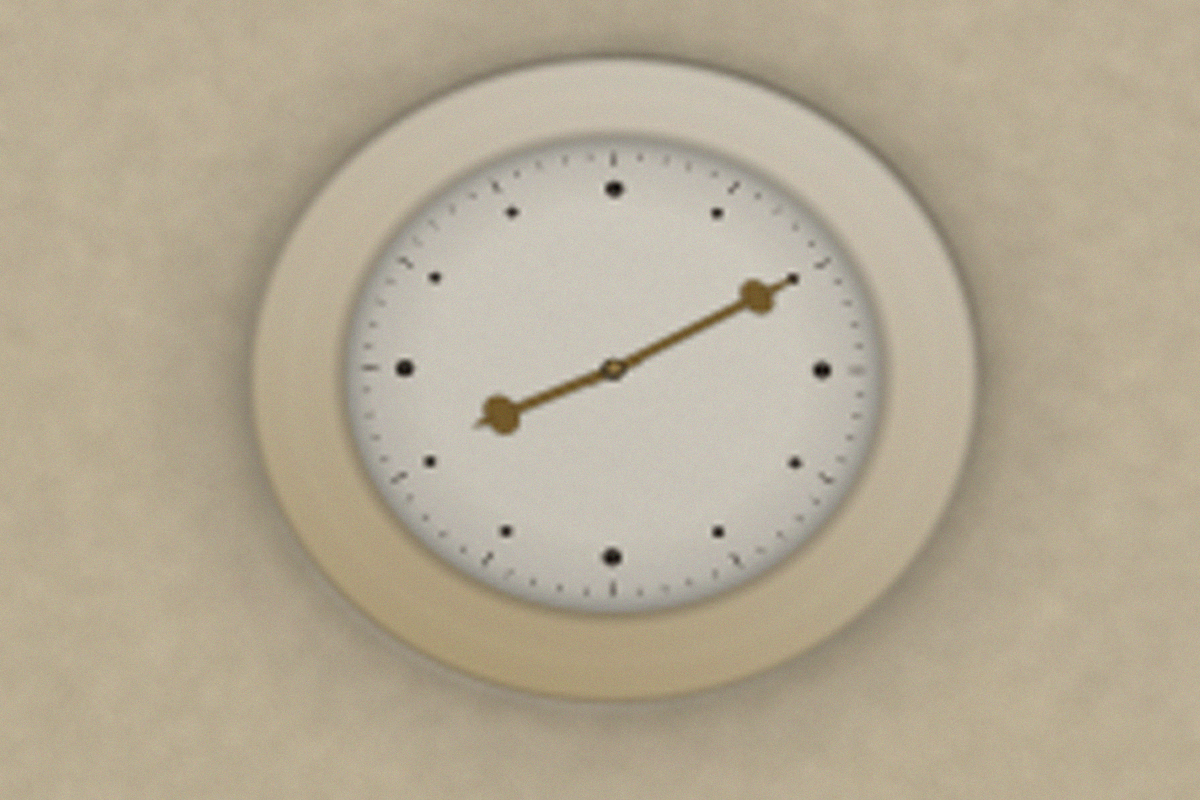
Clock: 8:10
